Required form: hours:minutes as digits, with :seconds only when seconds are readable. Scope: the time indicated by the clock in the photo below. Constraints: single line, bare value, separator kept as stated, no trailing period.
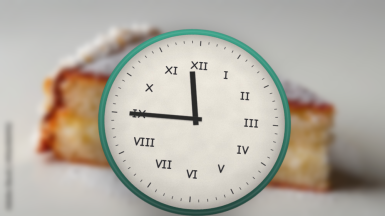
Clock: 11:45
